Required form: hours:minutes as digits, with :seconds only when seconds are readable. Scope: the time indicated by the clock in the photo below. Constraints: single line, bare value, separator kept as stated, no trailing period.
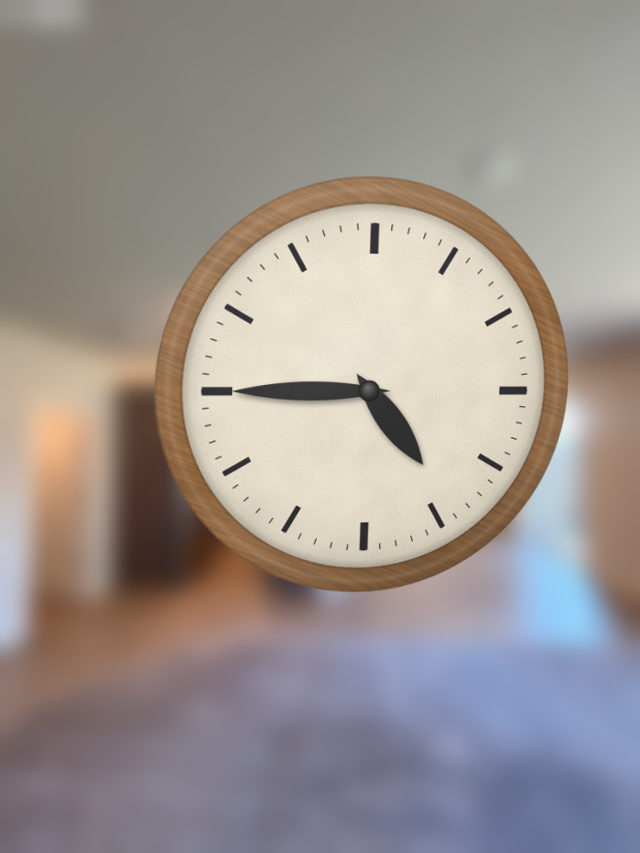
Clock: 4:45
